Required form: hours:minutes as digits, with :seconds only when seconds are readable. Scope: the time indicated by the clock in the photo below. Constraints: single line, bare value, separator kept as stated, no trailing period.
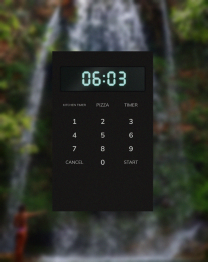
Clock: 6:03
